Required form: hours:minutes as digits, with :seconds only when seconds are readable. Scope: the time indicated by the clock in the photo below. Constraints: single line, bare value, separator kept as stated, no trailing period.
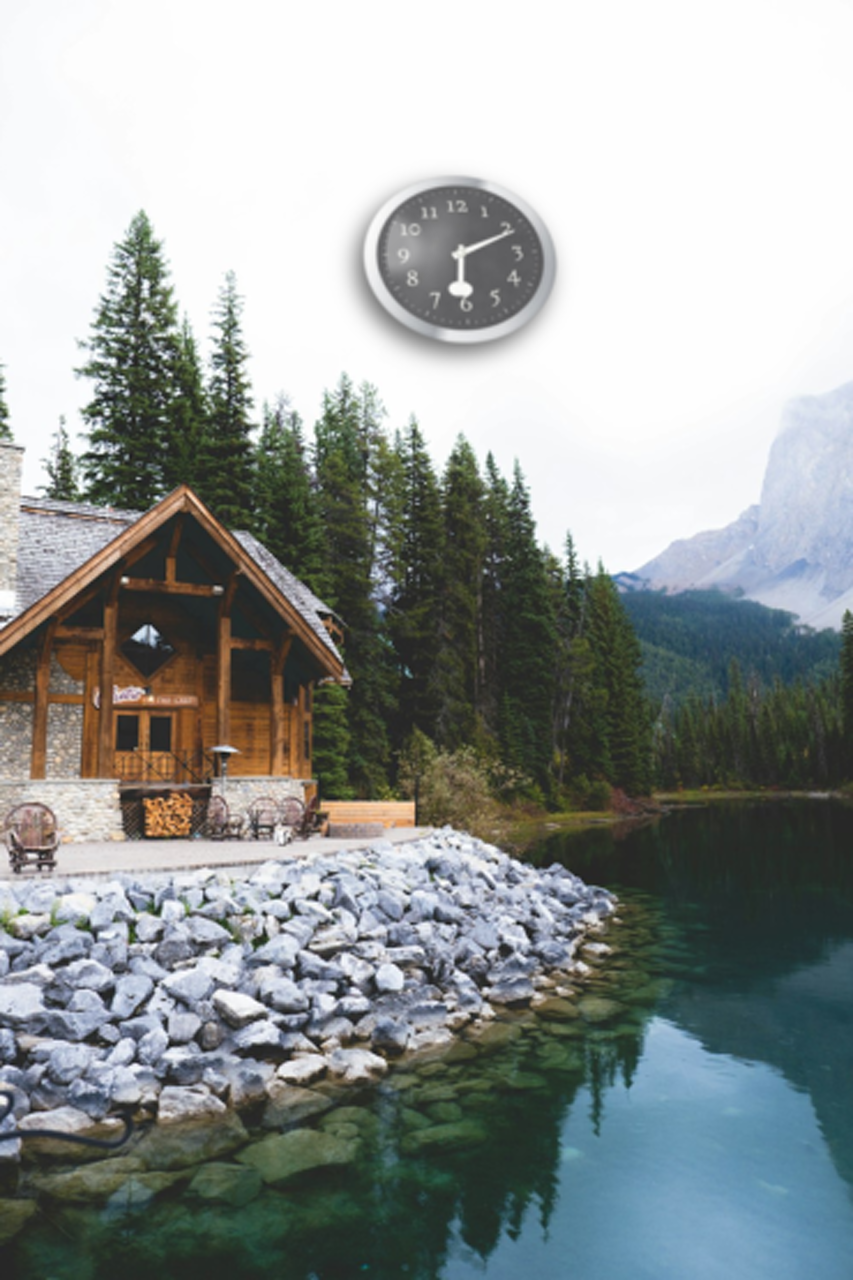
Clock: 6:11
